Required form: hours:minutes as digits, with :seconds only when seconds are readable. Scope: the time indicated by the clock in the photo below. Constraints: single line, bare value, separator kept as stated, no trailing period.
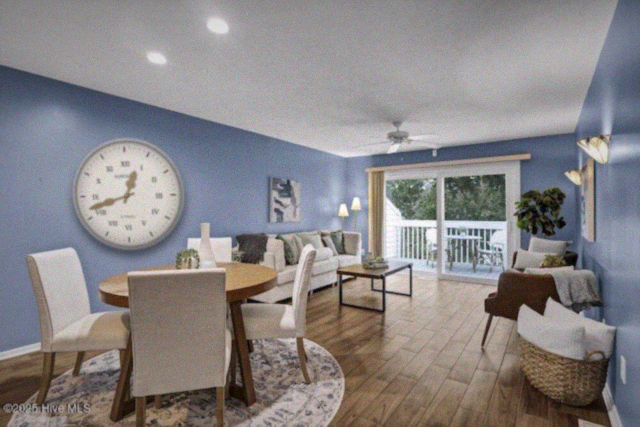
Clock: 12:42
